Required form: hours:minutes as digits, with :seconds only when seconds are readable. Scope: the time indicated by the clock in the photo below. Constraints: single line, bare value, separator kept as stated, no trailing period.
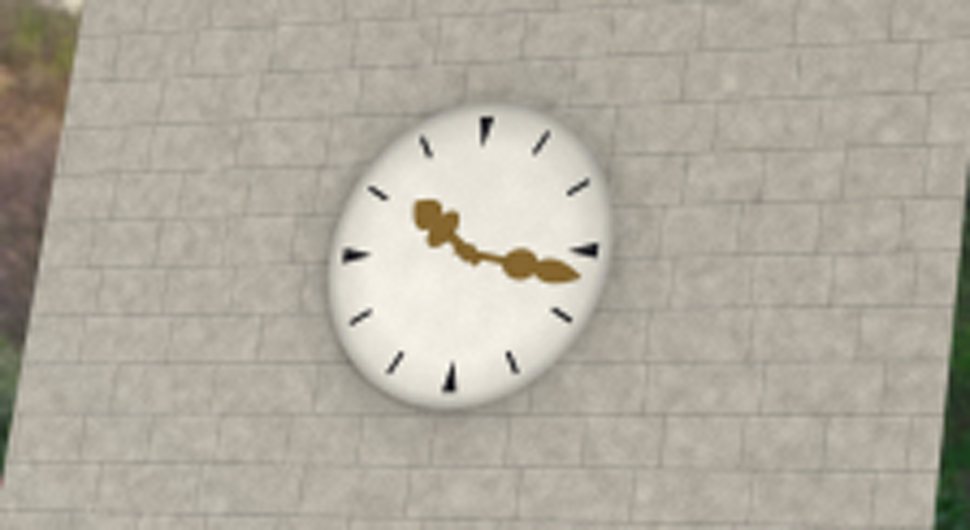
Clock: 10:17
